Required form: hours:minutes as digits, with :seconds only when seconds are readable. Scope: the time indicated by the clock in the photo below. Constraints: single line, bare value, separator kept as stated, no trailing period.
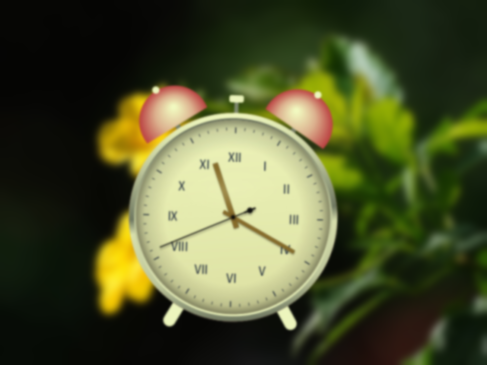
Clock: 11:19:41
